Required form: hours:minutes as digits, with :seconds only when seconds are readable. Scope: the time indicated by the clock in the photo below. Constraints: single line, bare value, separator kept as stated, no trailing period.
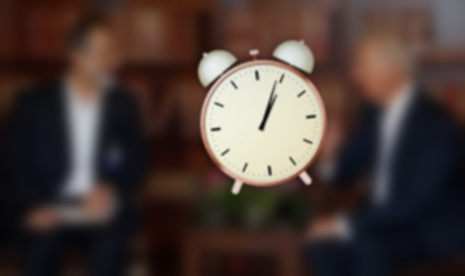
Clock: 1:04
